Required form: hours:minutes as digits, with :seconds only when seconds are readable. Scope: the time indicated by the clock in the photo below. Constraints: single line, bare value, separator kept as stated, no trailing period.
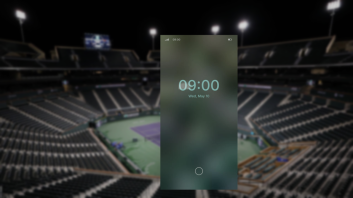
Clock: 9:00
